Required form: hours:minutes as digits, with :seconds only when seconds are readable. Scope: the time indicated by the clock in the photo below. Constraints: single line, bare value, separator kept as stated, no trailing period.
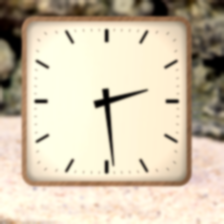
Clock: 2:29
